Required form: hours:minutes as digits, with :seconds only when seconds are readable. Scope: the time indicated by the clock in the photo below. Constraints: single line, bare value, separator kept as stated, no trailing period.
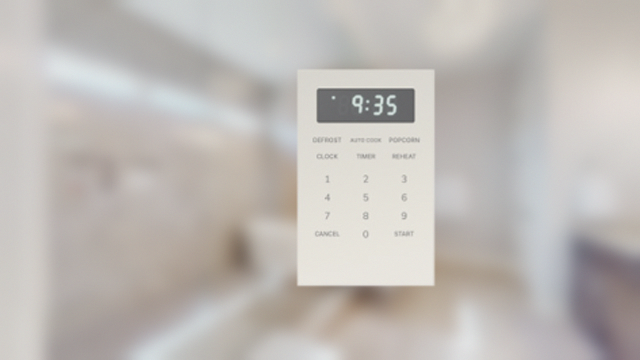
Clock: 9:35
